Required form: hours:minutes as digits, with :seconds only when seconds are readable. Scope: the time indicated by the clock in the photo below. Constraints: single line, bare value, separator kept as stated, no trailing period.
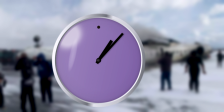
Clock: 1:07
